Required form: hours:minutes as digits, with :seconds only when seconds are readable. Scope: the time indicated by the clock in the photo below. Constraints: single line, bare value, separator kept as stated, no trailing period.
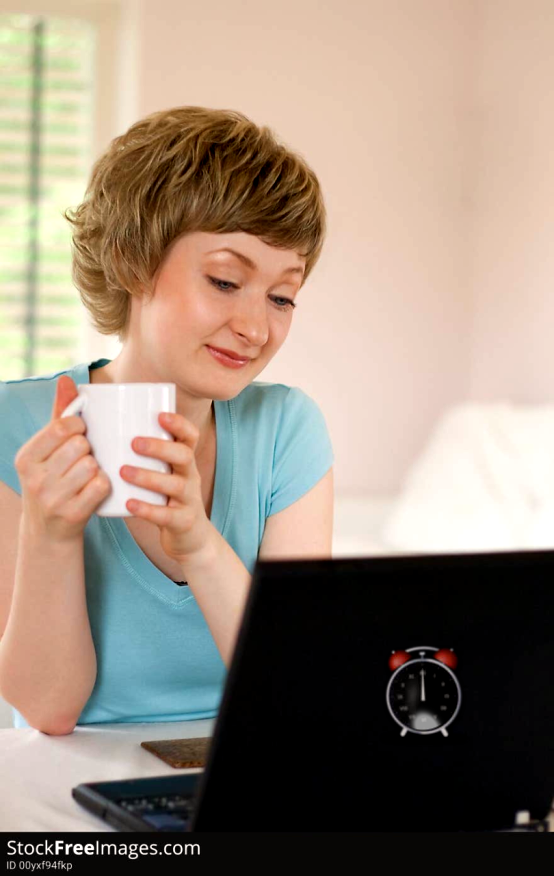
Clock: 12:00
